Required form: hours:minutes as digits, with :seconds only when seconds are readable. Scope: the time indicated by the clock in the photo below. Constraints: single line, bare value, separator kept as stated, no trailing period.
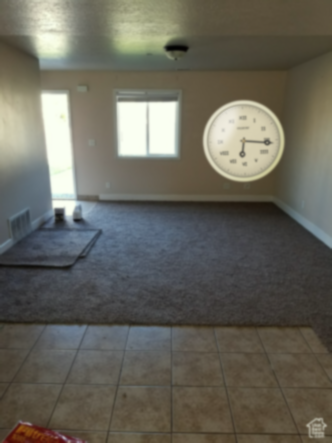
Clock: 6:16
